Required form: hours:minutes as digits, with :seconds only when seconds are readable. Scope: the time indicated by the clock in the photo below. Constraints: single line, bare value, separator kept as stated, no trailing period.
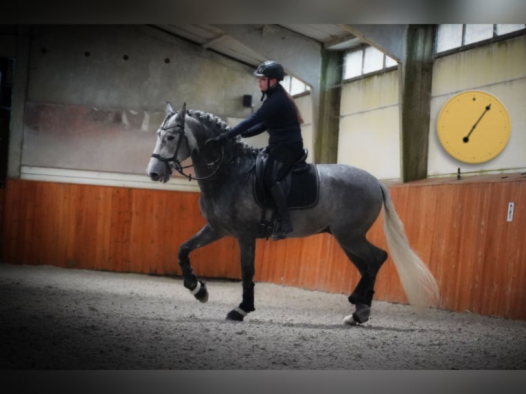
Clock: 7:06
